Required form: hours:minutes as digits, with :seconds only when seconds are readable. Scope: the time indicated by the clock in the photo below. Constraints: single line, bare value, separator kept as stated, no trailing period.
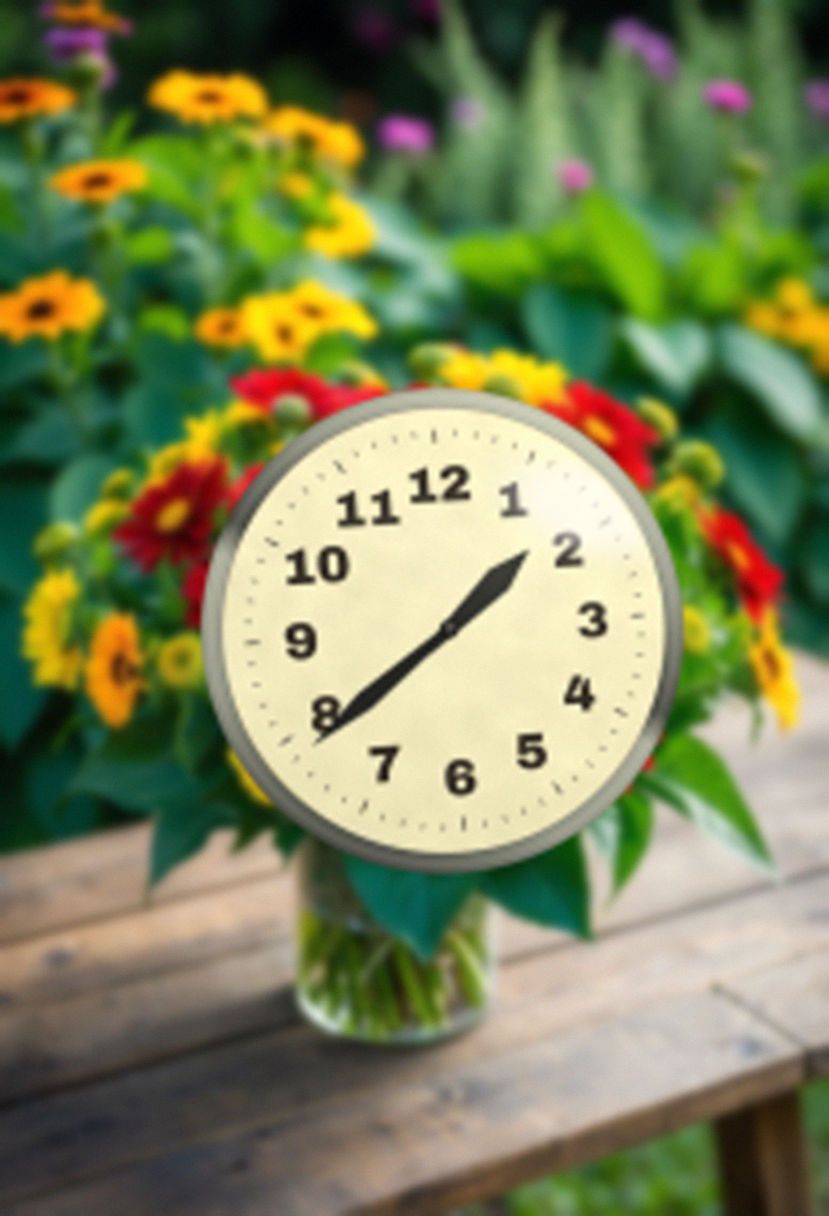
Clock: 1:39
